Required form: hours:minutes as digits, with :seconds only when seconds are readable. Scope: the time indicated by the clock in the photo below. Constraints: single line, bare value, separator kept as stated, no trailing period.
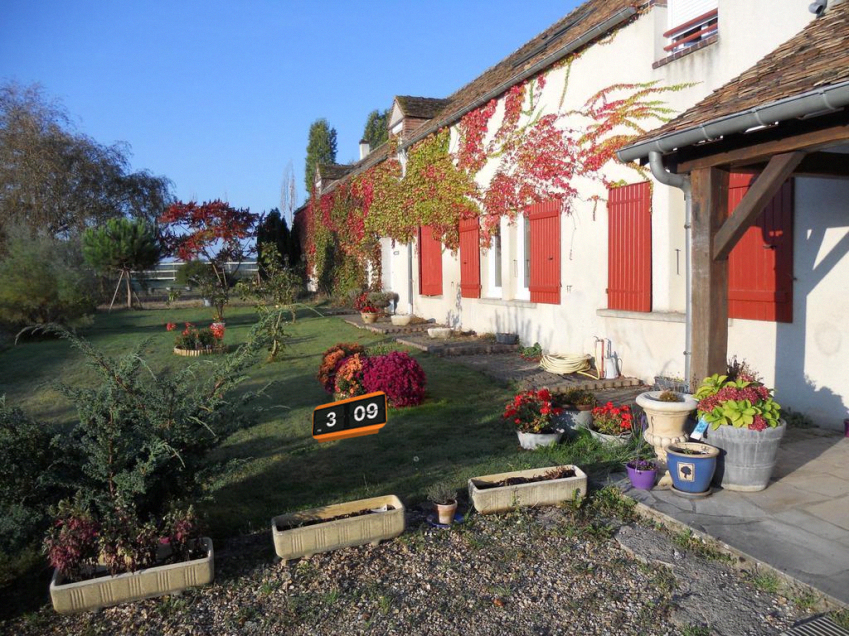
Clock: 3:09
